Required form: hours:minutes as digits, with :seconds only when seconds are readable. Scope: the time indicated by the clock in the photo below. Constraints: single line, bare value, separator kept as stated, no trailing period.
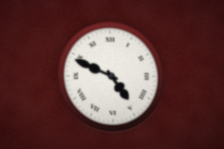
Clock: 4:49
